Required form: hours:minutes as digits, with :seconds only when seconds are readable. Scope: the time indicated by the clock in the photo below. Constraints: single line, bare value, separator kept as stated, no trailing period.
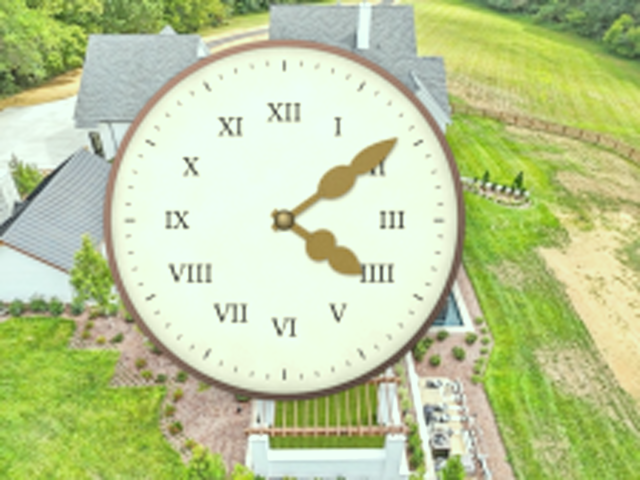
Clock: 4:09
